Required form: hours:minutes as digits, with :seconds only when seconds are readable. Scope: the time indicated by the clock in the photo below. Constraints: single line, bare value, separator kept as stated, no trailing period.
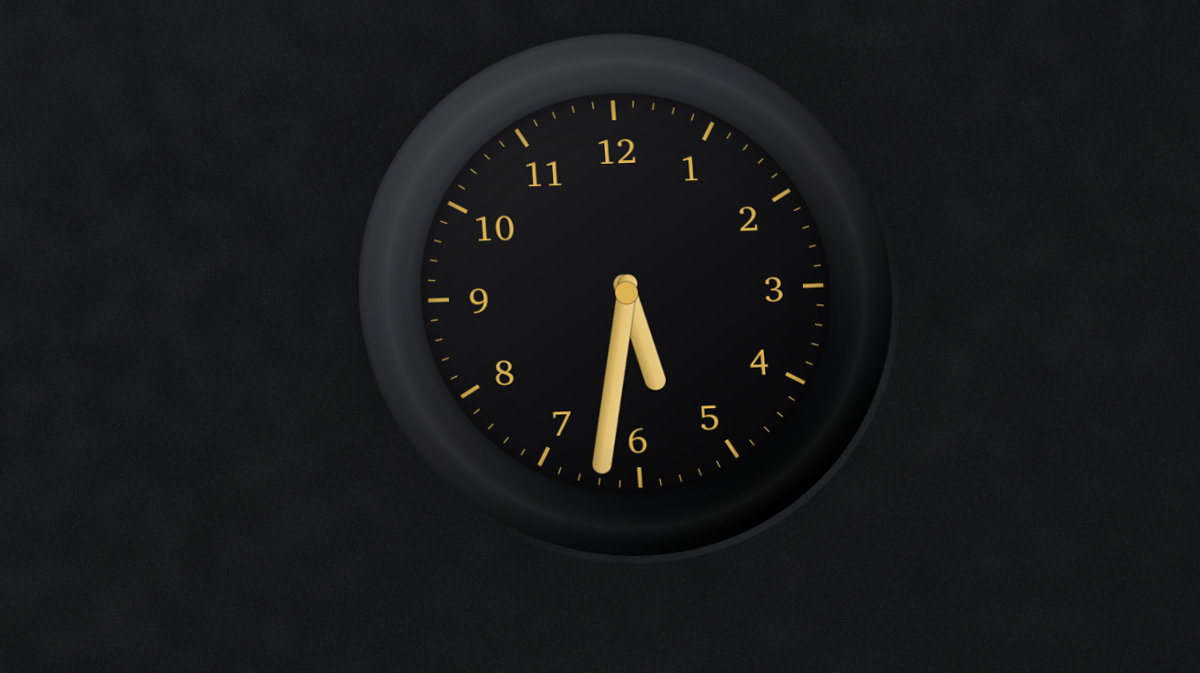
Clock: 5:32
